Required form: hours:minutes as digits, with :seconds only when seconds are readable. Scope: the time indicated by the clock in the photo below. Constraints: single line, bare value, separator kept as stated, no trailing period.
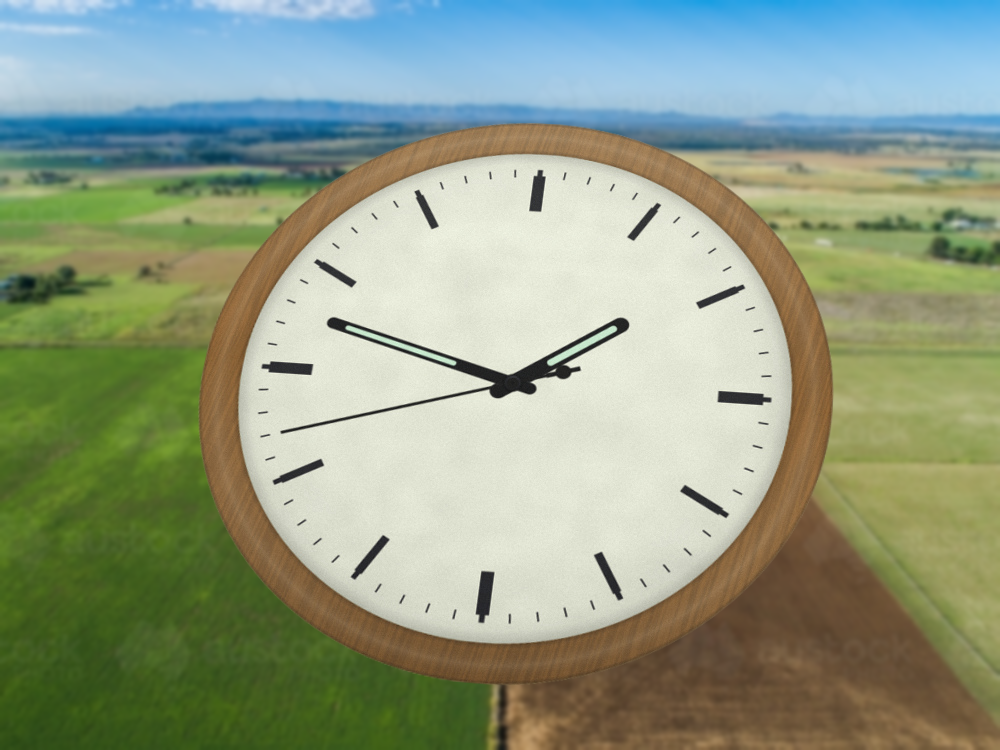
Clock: 1:47:42
